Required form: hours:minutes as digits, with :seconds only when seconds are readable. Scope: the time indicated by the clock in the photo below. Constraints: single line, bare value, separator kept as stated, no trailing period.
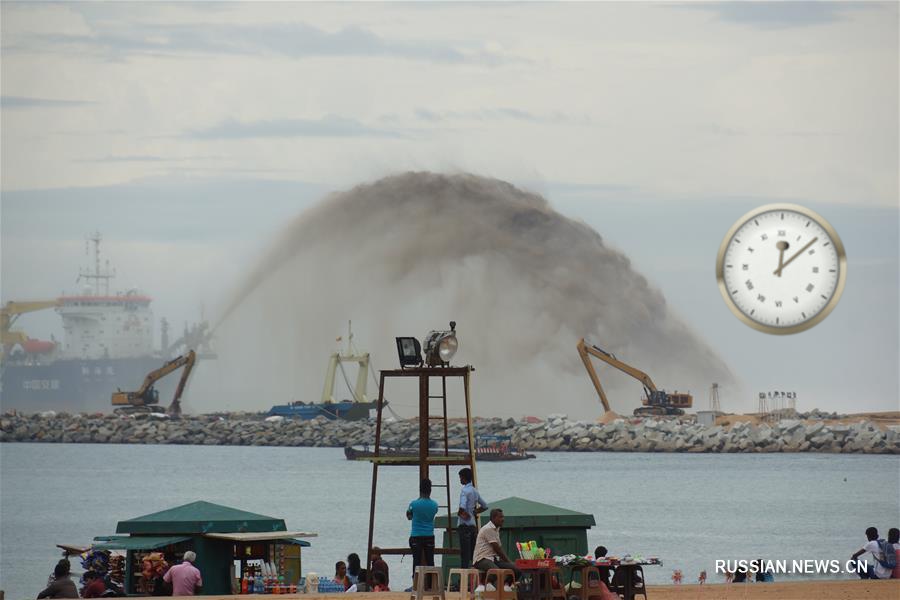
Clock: 12:08
